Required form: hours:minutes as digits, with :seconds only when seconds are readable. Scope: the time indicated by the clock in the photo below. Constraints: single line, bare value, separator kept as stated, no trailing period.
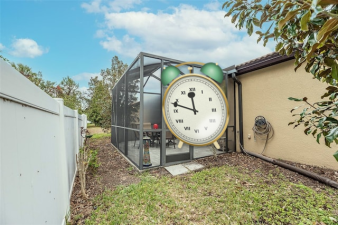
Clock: 11:48
